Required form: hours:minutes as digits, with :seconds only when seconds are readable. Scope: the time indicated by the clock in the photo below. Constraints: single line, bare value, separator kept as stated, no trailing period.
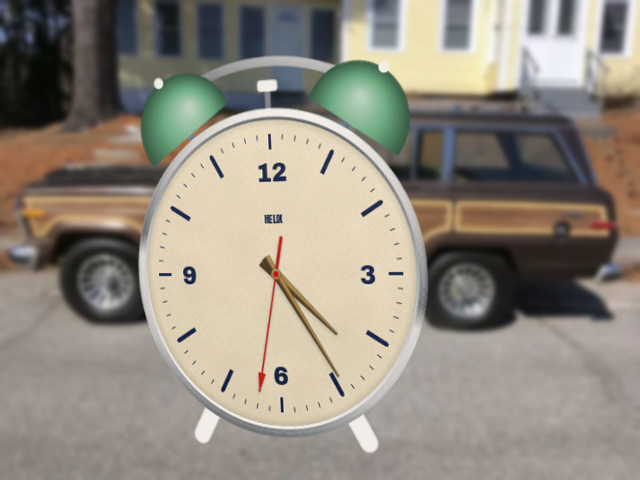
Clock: 4:24:32
